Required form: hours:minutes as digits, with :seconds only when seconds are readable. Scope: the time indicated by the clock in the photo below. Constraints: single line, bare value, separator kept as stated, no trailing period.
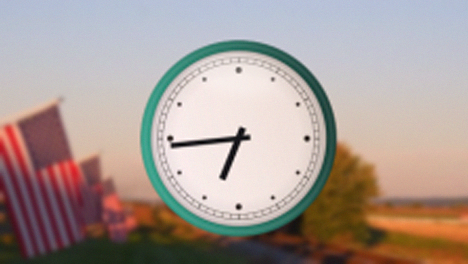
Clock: 6:44
